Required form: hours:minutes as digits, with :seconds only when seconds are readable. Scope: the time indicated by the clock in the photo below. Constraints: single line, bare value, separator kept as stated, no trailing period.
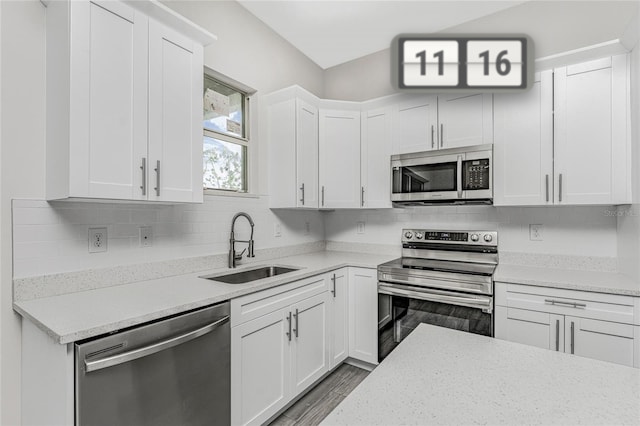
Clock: 11:16
